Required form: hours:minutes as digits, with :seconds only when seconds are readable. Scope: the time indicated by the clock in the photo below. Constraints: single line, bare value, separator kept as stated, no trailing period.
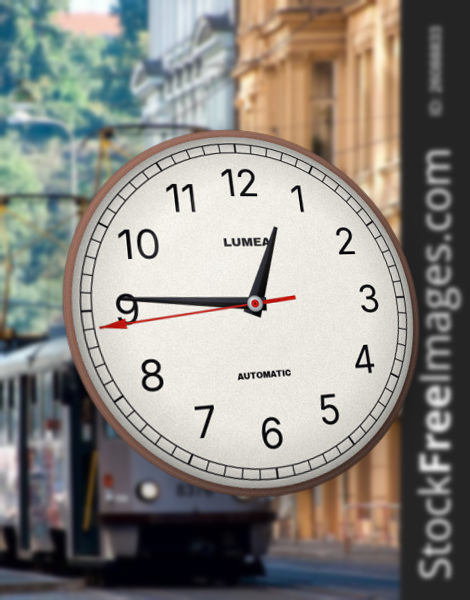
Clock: 12:45:44
